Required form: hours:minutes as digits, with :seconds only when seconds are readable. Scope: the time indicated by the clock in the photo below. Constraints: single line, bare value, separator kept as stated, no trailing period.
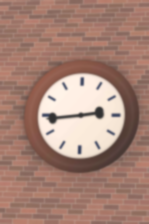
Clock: 2:44
